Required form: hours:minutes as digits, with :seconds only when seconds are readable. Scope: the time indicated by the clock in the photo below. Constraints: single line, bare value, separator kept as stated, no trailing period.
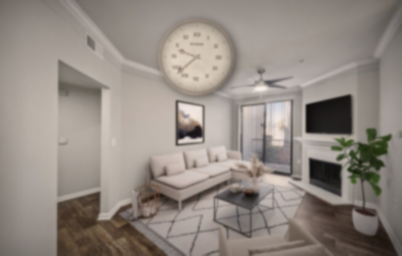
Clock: 9:38
